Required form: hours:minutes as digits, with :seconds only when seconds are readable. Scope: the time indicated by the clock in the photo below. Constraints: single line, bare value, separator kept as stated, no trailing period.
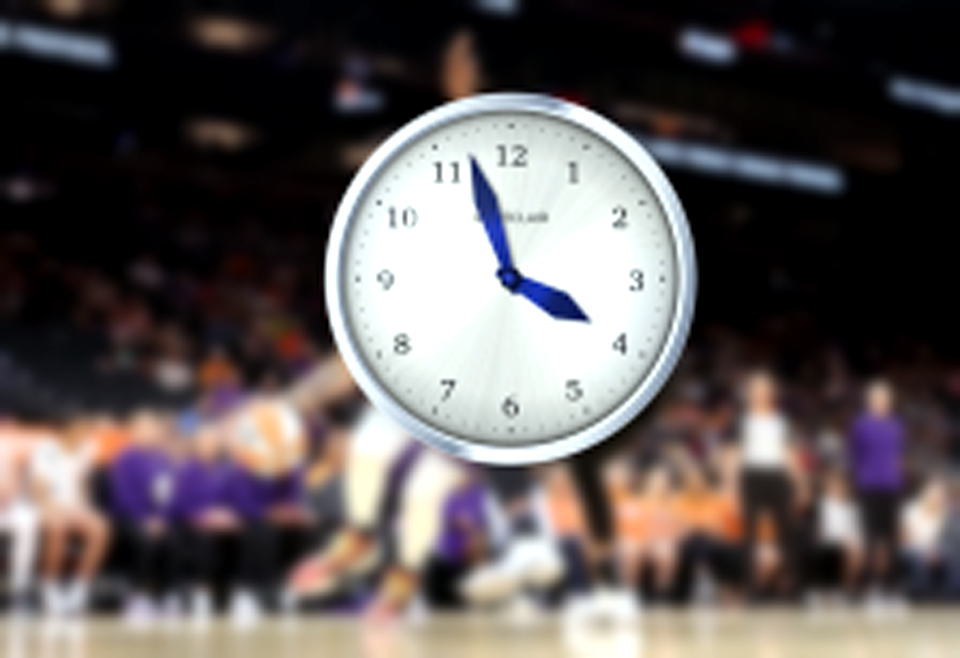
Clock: 3:57
